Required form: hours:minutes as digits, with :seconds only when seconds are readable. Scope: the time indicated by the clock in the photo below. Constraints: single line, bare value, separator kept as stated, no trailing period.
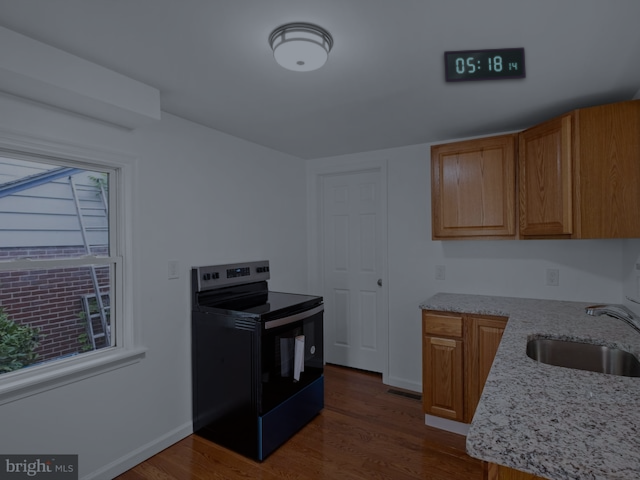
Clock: 5:18
